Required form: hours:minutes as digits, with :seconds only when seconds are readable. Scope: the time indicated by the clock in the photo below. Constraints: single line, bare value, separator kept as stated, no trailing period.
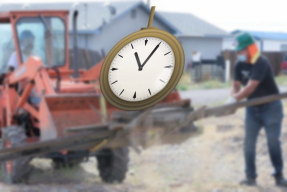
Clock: 11:05
